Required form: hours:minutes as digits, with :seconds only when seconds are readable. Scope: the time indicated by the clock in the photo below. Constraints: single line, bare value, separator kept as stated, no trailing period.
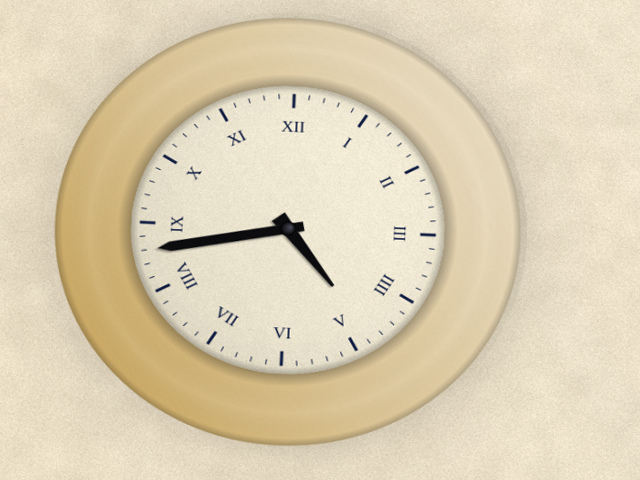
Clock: 4:43
